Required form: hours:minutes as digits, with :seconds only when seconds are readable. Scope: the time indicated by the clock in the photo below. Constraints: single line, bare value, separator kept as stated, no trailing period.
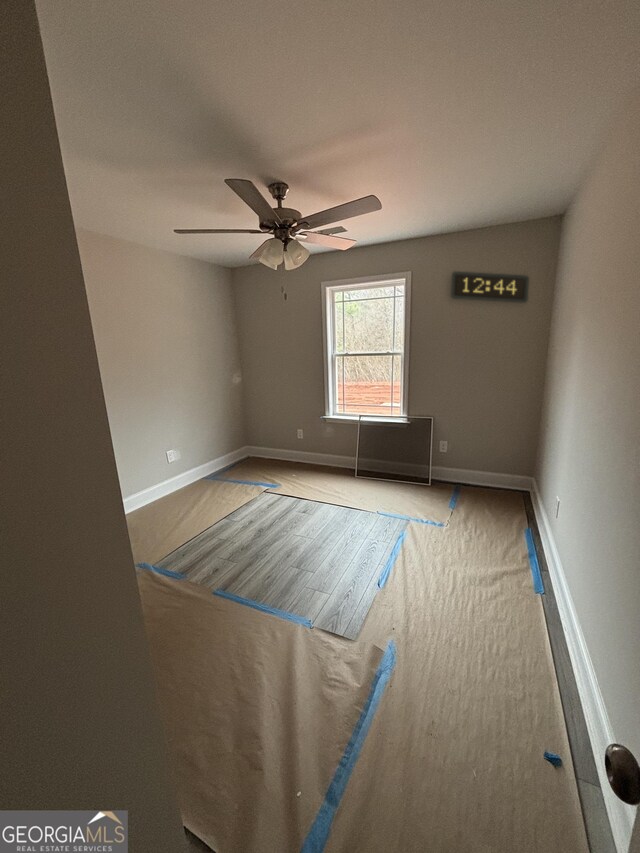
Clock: 12:44
